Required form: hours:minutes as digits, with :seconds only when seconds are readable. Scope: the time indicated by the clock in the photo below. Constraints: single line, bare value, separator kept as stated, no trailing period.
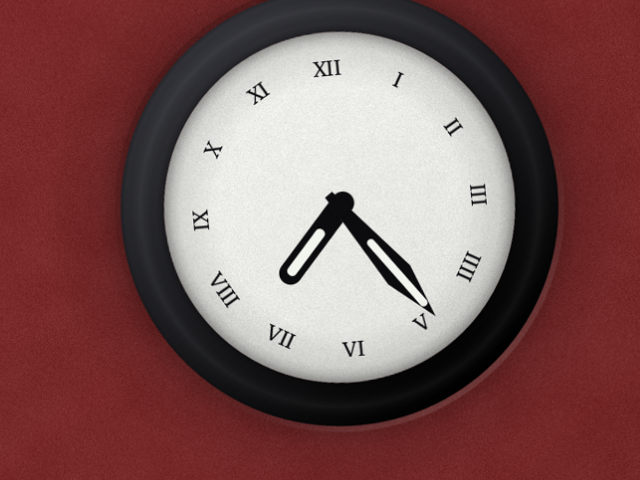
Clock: 7:24
